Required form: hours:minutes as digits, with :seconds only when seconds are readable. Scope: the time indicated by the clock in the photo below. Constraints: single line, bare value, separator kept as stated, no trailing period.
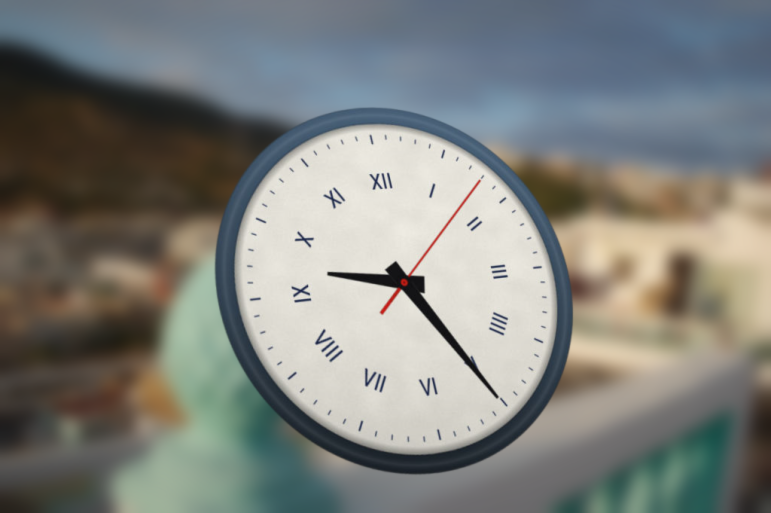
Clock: 9:25:08
